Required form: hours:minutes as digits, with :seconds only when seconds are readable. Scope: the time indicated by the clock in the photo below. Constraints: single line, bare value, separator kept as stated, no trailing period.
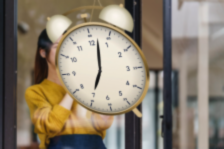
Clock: 7:02
